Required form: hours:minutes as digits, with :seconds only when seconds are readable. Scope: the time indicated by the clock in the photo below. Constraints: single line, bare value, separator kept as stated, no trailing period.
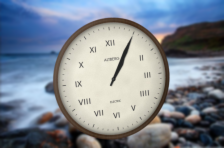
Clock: 1:05
